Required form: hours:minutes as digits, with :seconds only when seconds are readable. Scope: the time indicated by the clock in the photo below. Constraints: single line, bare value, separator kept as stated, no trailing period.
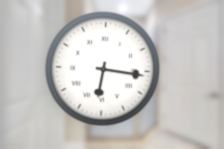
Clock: 6:16
